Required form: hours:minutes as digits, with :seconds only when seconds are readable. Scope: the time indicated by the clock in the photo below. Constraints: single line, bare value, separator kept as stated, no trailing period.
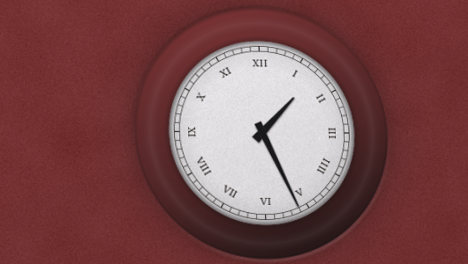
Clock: 1:26
